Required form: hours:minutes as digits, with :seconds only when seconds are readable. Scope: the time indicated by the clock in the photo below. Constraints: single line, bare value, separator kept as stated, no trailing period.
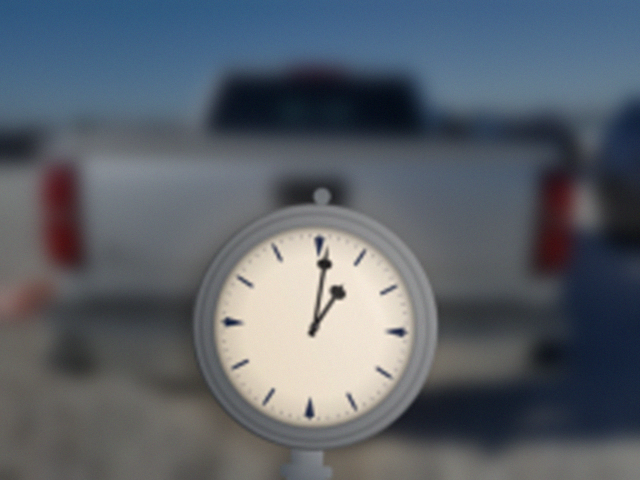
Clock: 1:01
